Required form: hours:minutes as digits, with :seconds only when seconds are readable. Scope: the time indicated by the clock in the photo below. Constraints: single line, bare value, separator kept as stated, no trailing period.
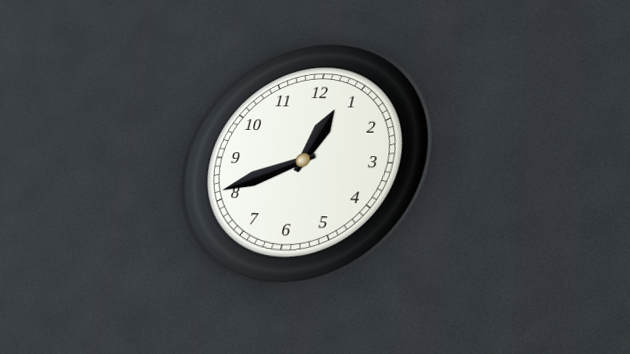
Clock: 12:41
